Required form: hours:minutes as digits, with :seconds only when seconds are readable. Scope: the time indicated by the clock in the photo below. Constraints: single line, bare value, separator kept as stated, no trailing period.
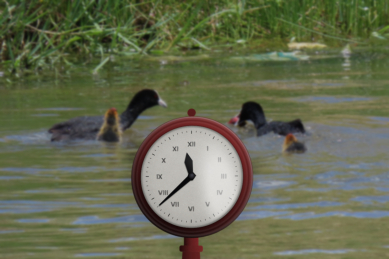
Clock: 11:38
